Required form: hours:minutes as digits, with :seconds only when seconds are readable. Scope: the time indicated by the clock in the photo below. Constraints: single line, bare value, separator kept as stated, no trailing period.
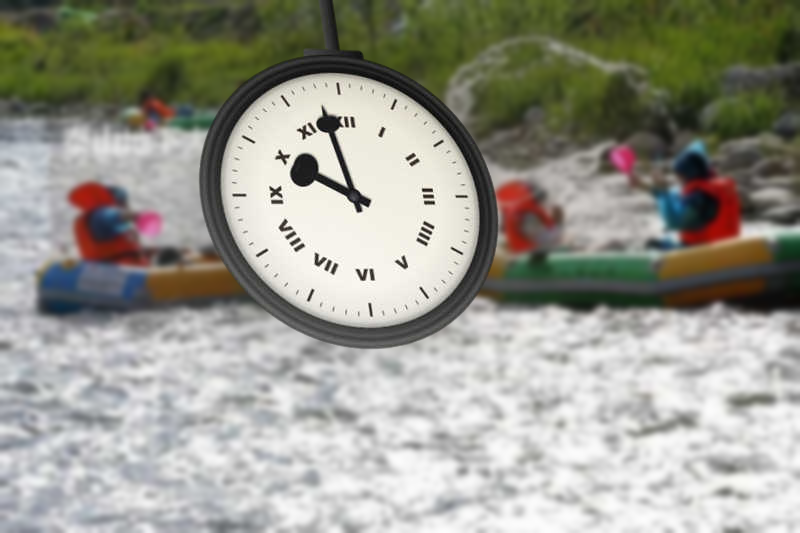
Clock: 9:58
